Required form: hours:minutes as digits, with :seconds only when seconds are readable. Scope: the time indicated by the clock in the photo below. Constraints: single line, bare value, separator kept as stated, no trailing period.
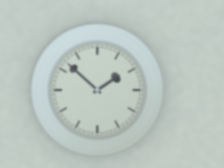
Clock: 1:52
